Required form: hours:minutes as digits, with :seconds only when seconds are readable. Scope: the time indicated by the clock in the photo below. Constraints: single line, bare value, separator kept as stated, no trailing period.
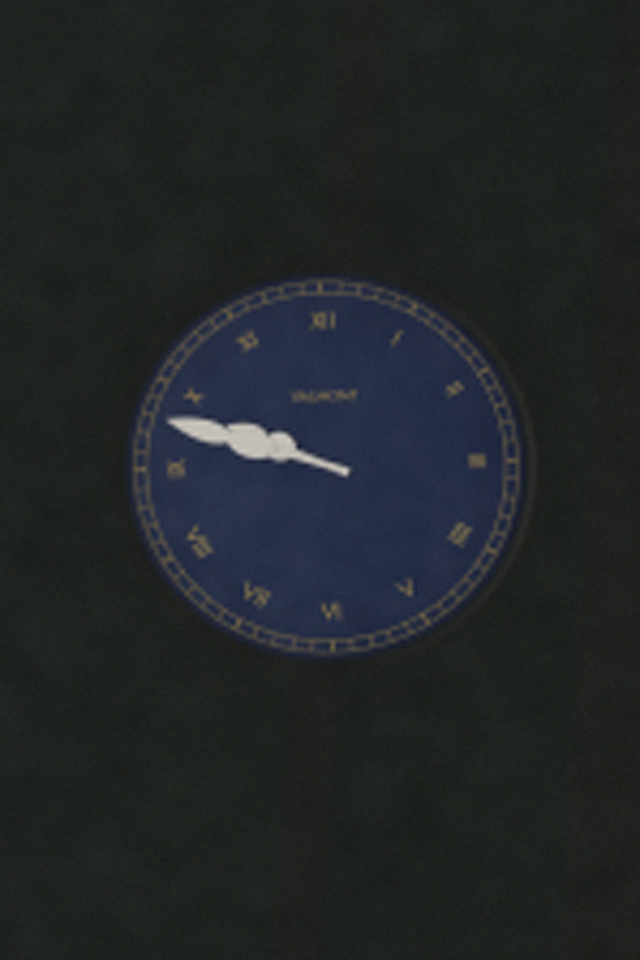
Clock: 9:48
